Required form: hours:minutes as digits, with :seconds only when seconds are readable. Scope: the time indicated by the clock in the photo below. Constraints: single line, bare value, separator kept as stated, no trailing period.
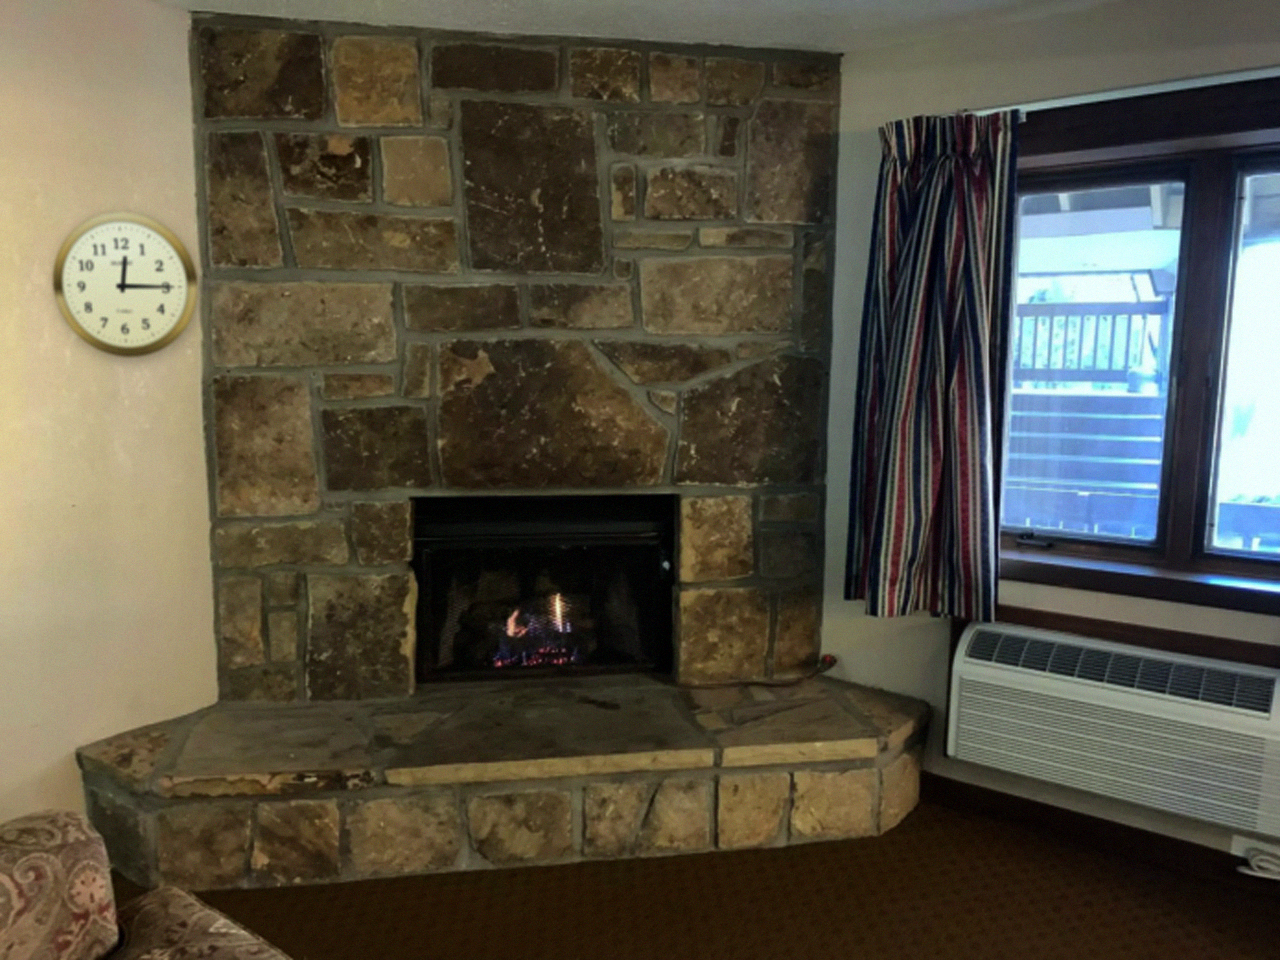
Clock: 12:15
